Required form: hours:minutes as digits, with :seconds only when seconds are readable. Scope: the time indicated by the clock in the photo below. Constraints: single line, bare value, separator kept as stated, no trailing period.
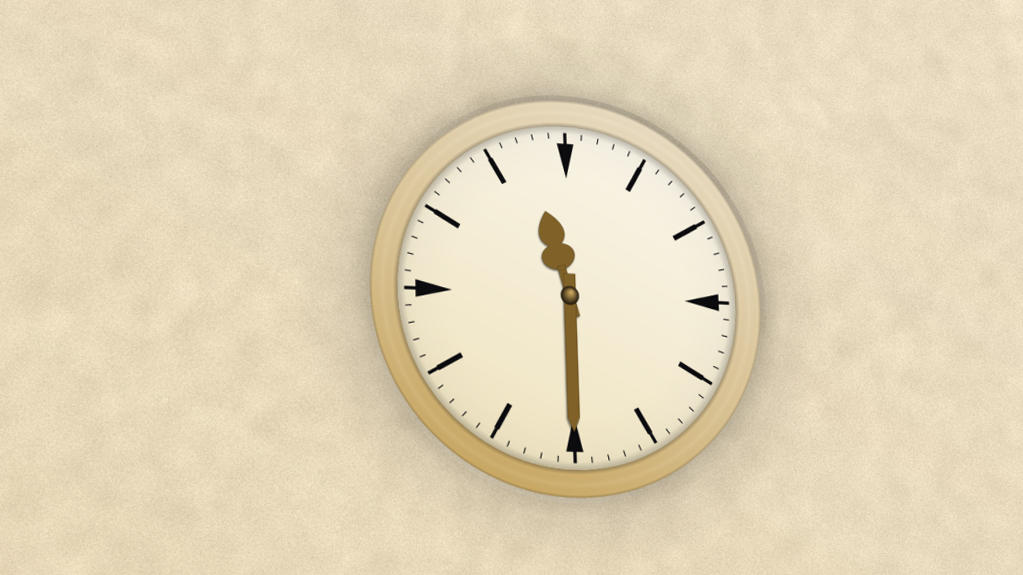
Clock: 11:30
